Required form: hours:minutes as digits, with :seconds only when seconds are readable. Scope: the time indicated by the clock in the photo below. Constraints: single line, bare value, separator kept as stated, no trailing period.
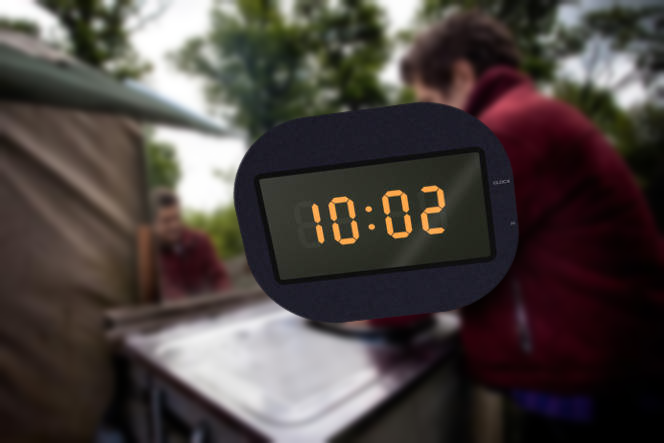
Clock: 10:02
